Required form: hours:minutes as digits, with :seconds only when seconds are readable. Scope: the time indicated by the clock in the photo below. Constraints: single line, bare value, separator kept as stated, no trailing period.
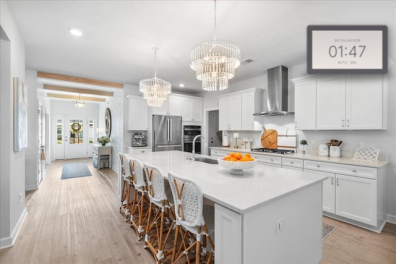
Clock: 1:47
